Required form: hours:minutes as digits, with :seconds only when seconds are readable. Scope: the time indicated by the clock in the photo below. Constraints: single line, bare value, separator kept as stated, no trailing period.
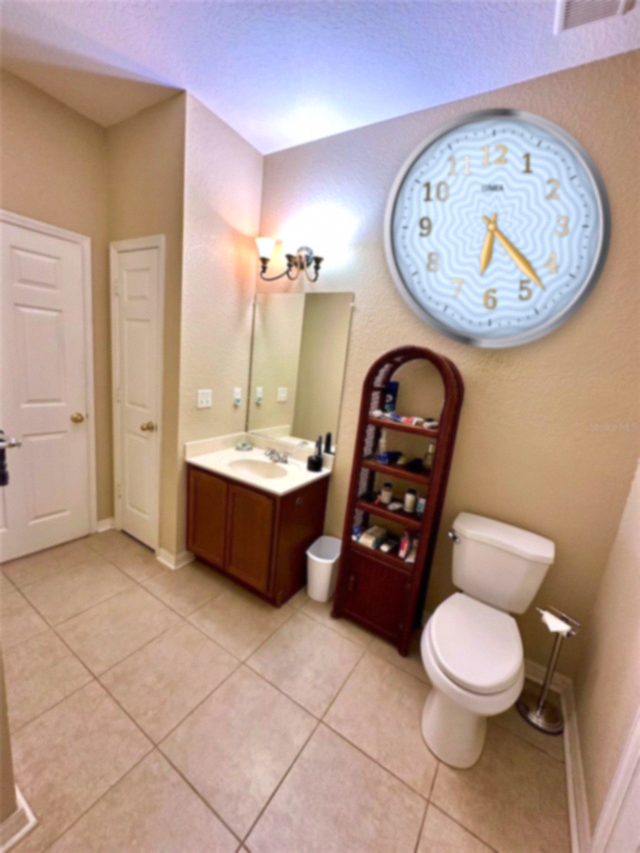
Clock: 6:23
